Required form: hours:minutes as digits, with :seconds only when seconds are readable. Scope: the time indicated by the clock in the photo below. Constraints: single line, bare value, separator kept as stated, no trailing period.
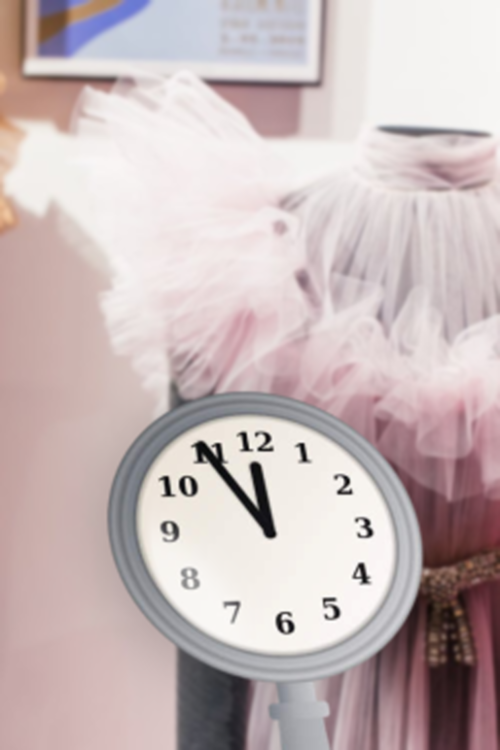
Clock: 11:55
